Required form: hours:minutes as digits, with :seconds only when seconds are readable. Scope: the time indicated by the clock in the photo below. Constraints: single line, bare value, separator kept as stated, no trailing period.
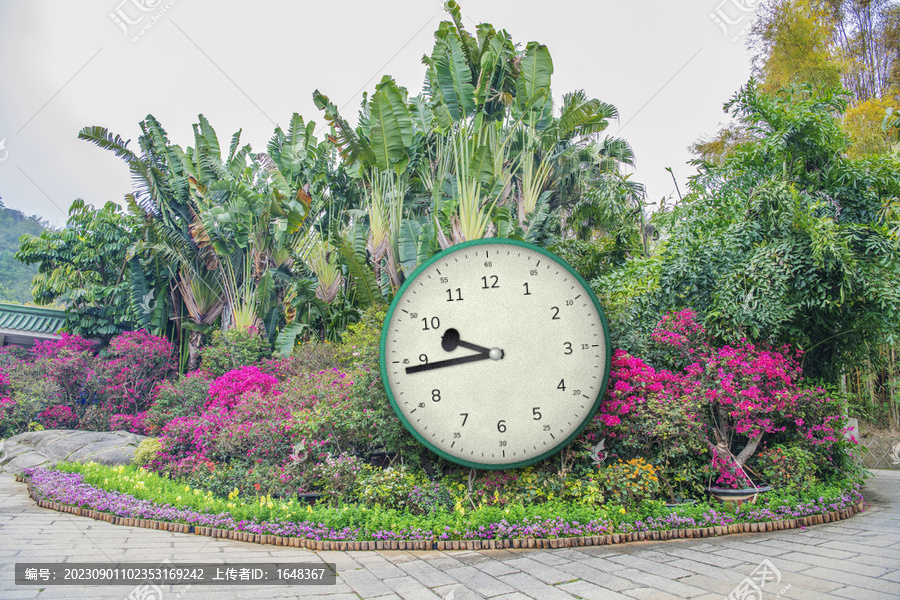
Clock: 9:44
